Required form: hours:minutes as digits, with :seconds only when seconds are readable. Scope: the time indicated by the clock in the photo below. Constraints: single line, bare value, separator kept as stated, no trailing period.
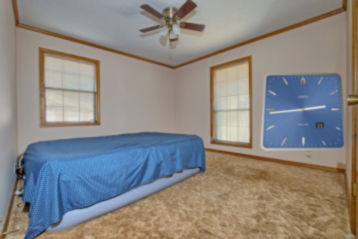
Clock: 2:44
